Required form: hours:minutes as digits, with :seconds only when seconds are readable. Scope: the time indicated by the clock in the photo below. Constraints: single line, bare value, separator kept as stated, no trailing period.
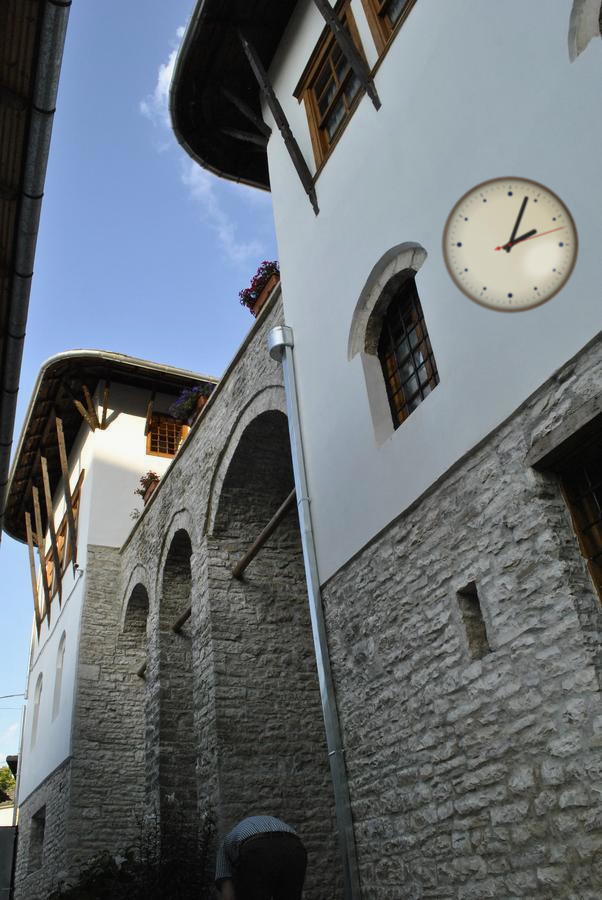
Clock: 2:03:12
